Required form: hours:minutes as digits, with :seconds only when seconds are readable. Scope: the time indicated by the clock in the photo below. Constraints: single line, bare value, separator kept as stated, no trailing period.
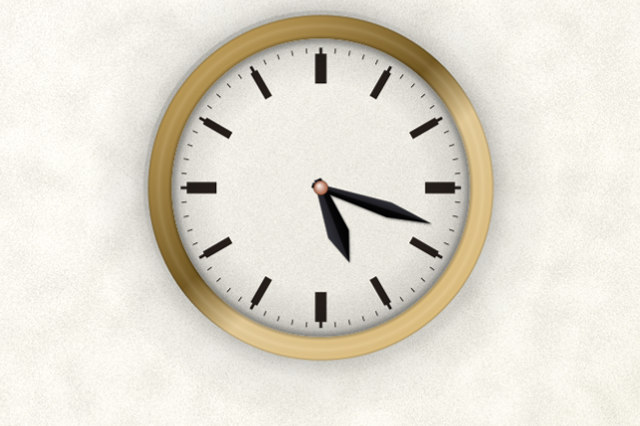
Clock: 5:18
